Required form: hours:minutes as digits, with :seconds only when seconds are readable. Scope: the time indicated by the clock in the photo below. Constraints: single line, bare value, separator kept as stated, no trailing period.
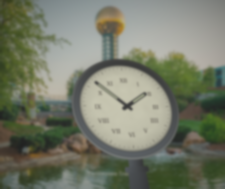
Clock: 1:52
